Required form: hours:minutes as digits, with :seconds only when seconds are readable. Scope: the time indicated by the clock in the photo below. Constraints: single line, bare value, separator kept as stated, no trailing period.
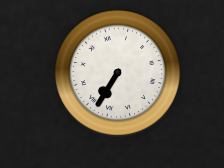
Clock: 7:38
